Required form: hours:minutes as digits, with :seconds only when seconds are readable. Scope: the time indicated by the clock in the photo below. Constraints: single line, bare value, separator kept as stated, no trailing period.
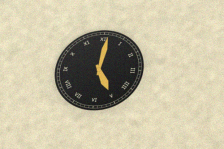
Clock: 5:01
